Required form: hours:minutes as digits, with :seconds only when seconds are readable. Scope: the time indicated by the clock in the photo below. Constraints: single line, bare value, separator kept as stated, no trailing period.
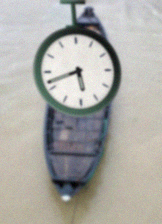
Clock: 5:42
